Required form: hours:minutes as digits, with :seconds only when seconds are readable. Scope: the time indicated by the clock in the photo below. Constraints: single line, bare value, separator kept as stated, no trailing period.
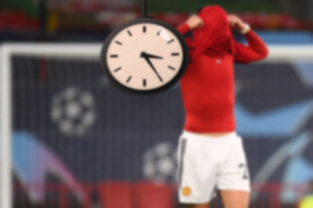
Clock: 3:25
